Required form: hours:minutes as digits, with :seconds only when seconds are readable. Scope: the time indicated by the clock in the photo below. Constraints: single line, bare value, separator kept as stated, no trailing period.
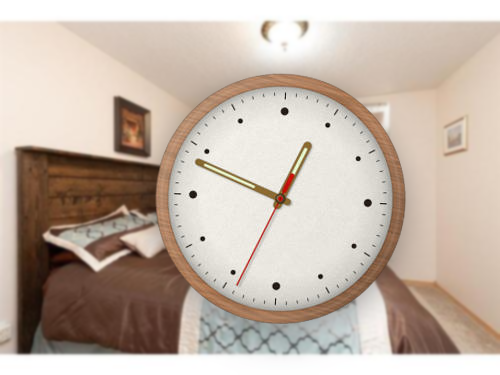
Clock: 12:48:34
